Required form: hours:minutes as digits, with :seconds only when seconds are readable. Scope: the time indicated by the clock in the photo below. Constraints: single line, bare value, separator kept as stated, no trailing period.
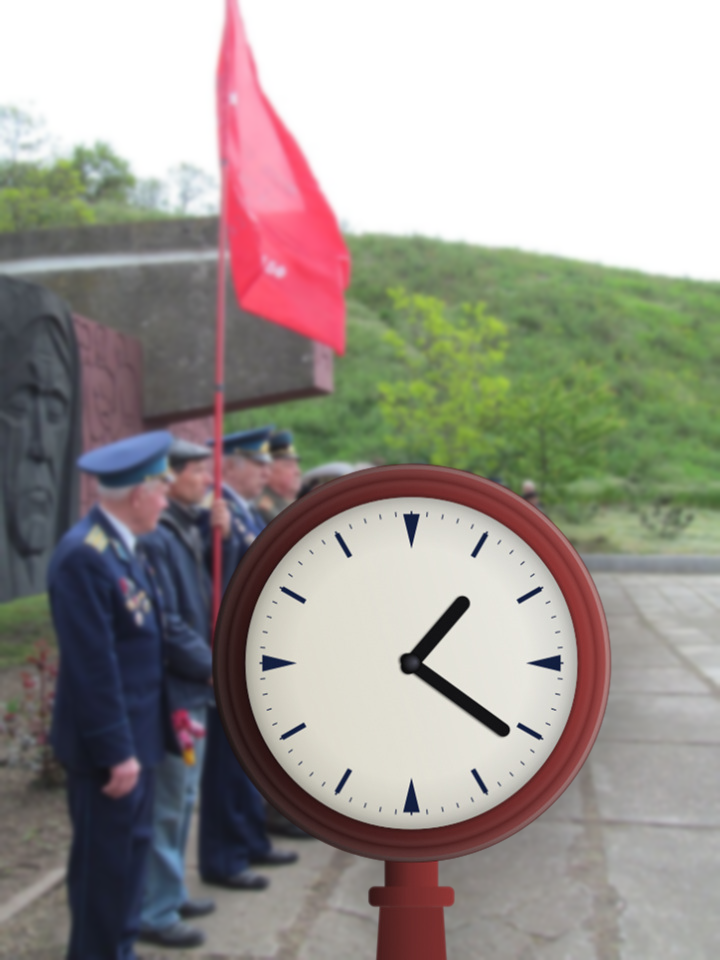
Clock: 1:21
